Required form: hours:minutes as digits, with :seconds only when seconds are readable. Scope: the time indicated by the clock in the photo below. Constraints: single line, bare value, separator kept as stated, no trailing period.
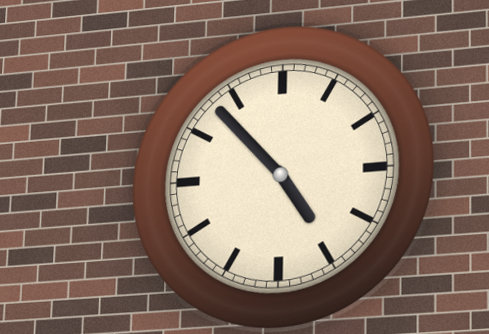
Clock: 4:53
